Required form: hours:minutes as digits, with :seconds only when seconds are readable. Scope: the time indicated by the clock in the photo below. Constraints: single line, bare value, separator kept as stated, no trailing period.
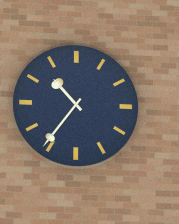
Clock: 10:36
